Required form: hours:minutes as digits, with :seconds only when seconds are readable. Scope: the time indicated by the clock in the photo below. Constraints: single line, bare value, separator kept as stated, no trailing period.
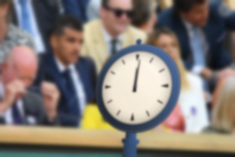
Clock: 12:01
